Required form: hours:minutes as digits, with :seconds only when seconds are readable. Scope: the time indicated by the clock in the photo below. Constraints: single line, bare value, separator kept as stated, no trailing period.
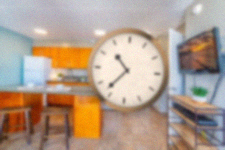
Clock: 10:37
